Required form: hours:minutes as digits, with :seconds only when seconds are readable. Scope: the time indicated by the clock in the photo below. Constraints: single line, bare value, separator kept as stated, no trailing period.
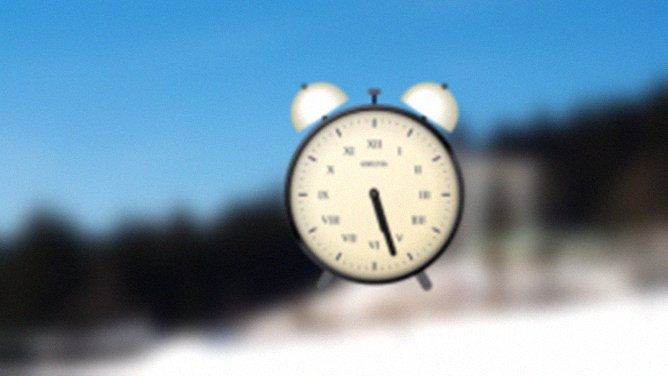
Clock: 5:27
